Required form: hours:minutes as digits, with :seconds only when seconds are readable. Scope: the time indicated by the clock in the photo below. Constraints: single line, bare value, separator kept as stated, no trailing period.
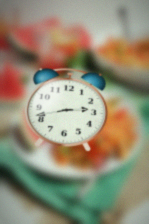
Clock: 2:42
